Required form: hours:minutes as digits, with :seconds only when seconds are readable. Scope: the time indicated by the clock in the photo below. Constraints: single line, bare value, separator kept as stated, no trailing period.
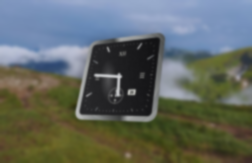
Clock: 5:46
